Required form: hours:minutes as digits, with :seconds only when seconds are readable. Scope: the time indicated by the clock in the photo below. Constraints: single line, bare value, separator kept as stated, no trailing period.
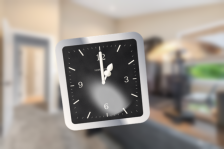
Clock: 1:00
